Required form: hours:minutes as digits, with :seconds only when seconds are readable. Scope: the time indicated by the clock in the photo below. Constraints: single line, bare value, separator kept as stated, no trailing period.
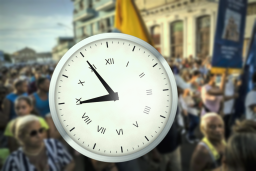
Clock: 8:55
